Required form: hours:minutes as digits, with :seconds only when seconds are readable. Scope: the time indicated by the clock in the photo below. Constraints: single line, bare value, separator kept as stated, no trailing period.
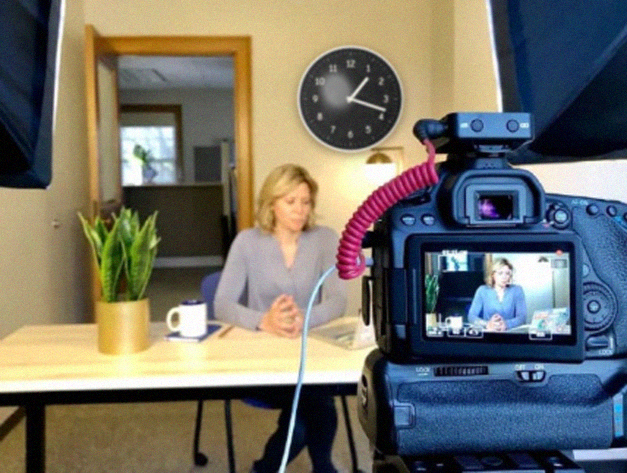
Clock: 1:18
